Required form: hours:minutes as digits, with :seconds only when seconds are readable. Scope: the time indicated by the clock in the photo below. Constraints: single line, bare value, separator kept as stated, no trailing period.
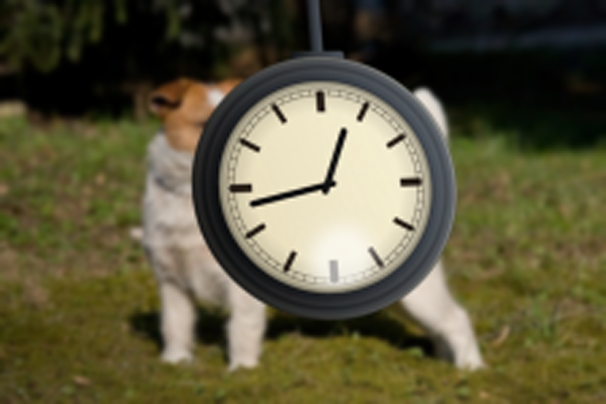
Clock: 12:43
